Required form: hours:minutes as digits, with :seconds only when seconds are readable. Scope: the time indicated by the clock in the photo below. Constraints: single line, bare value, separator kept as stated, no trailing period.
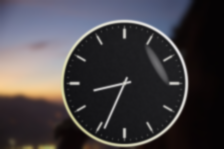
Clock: 8:34
